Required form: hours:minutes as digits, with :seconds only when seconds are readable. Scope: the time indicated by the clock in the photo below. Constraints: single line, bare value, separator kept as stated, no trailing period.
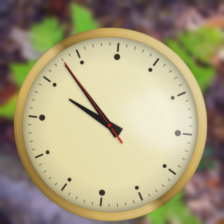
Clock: 9:52:53
